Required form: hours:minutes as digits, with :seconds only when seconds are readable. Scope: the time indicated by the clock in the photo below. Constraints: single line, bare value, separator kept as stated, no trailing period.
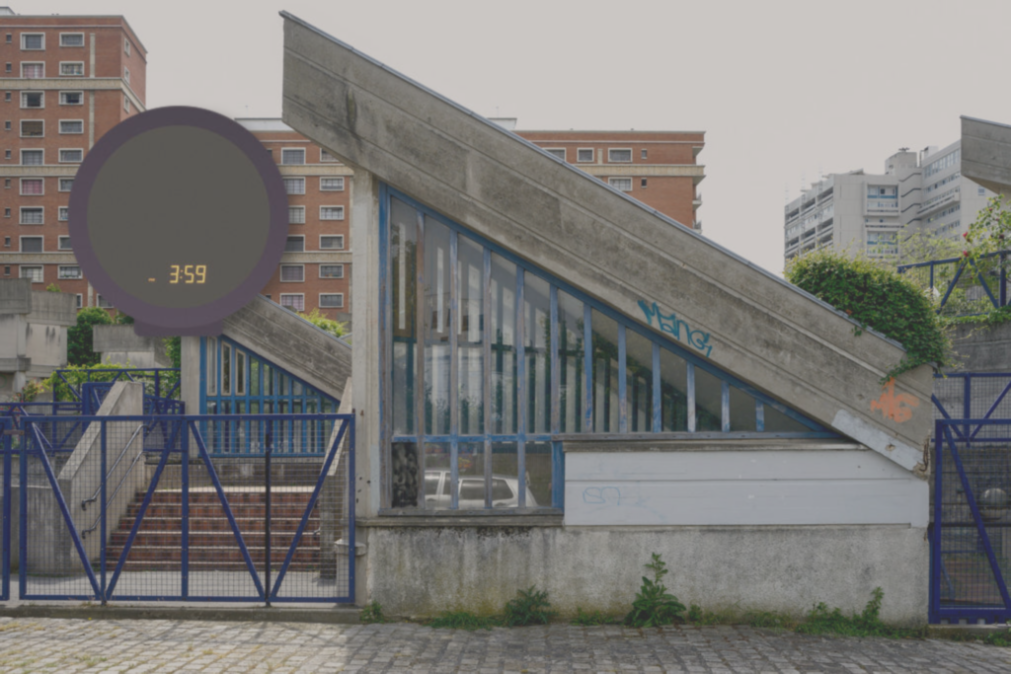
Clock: 3:59
